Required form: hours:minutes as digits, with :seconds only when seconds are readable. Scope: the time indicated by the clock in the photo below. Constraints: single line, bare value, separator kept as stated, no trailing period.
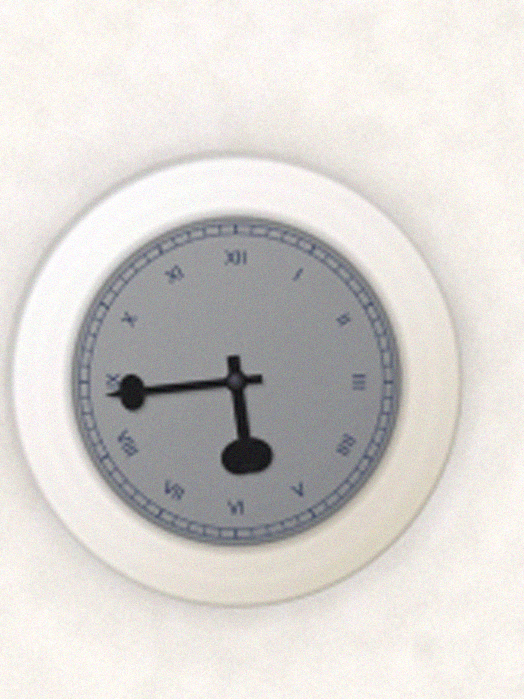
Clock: 5:44
